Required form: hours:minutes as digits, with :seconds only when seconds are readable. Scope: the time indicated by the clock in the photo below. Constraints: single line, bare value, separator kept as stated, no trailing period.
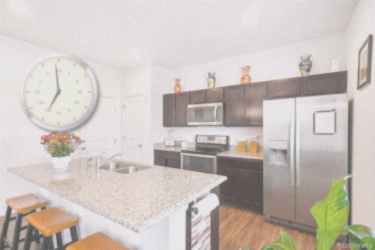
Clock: 6:59
